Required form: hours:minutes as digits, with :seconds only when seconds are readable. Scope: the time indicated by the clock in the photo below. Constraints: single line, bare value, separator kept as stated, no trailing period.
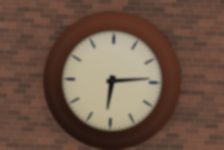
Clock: 6:14
